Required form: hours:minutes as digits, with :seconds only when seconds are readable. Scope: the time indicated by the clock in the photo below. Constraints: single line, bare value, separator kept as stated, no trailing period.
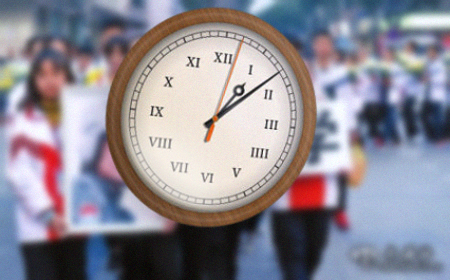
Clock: 1:08:02
